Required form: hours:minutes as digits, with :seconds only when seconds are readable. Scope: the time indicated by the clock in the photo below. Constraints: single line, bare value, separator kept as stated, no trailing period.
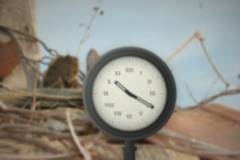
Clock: 10:20
